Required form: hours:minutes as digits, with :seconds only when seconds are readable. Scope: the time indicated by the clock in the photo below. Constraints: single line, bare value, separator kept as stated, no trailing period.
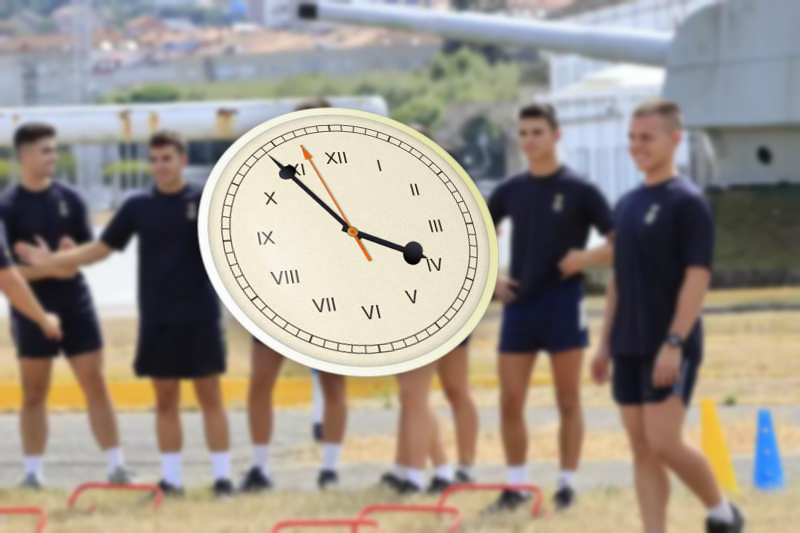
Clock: 3:53:57
